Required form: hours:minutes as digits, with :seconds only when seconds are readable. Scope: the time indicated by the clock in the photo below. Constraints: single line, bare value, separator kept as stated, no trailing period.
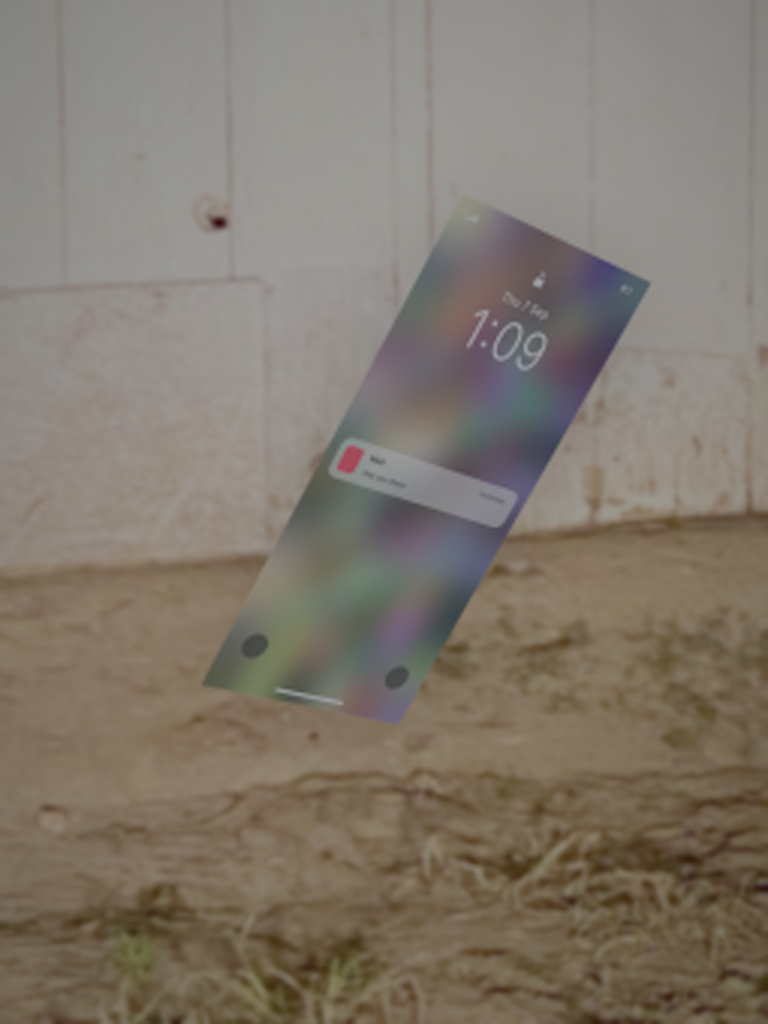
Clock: 1:09
